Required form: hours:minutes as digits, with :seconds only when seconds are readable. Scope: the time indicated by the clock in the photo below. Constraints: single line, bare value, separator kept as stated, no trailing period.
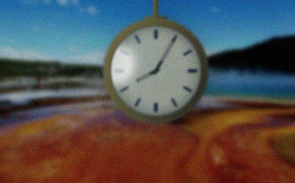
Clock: 8:05
